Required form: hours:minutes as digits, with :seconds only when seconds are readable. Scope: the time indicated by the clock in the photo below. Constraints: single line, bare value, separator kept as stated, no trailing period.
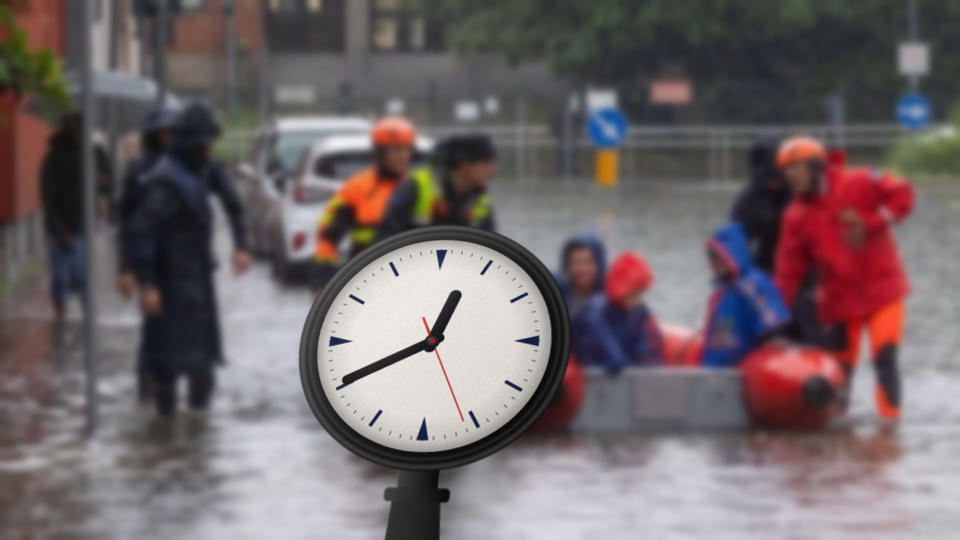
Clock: 12:40:26
